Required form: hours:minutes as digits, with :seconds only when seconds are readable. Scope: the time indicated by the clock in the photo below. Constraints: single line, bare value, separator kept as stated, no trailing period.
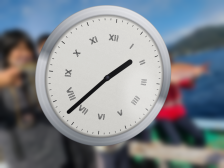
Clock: 1:37
